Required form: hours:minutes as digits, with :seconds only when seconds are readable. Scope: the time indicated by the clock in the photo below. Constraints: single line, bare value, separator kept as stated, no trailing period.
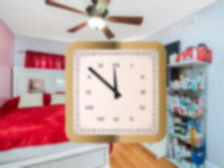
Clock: 11:52
